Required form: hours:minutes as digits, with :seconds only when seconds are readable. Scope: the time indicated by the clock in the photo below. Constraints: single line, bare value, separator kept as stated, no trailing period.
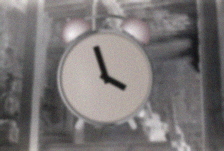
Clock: 3:57
